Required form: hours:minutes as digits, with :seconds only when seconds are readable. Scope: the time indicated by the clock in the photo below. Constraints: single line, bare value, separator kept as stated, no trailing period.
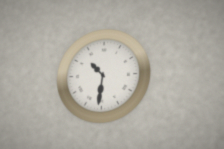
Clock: 10:31
